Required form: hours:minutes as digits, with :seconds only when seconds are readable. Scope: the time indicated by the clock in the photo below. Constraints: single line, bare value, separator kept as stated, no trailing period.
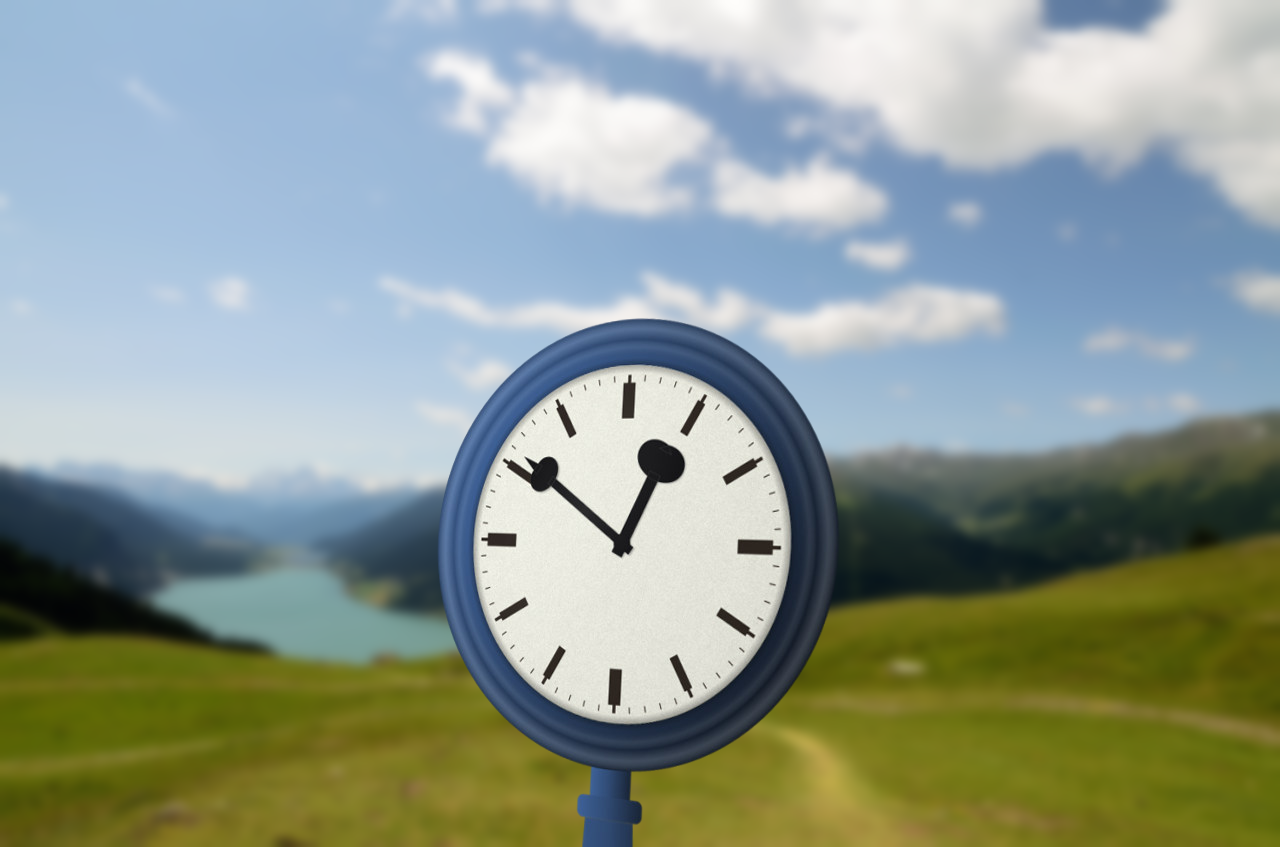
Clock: 12:51
